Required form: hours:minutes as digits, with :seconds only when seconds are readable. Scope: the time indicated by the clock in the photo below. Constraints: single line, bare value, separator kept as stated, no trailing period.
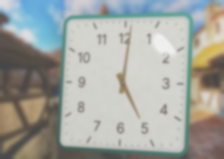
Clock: 5:01
